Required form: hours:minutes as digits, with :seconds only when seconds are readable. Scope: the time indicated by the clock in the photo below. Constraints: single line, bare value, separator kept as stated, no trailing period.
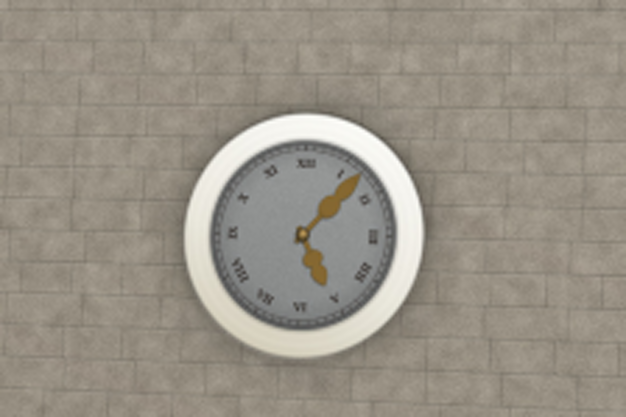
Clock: 5:07
